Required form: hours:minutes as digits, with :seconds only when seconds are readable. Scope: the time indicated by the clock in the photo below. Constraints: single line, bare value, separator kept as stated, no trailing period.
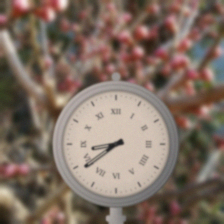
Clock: 8:39
